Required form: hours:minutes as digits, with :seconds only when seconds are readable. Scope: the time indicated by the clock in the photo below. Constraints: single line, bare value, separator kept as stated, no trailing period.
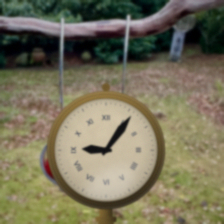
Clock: 9:06
